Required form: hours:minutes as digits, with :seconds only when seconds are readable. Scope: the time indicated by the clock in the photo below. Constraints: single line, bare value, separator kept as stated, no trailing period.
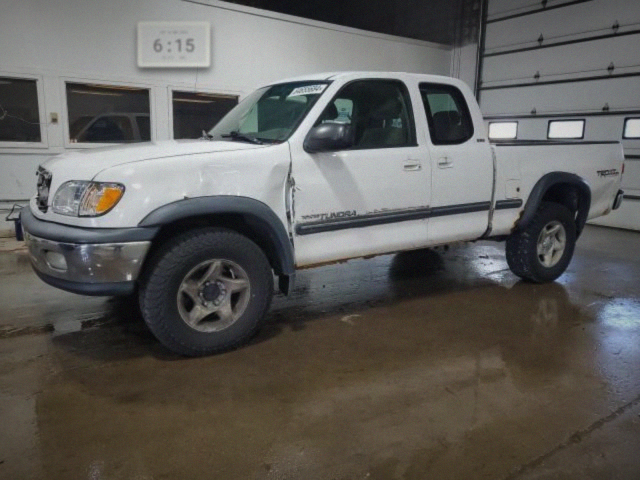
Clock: 6:15
